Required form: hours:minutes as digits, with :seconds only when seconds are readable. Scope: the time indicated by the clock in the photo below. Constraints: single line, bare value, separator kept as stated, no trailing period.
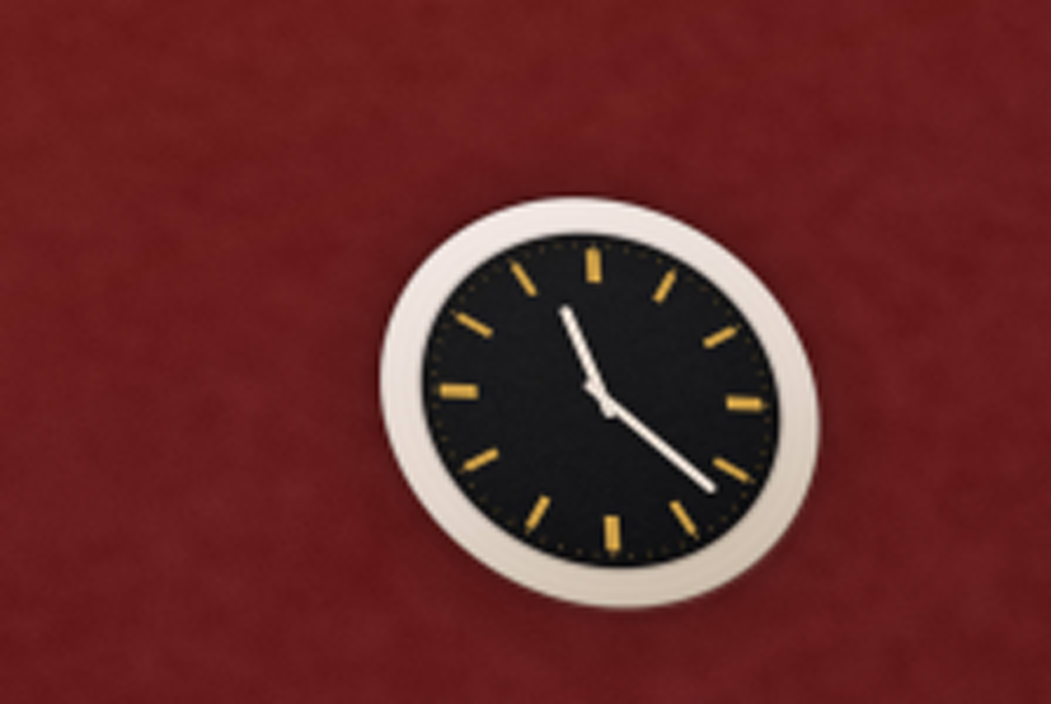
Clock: 11:22
